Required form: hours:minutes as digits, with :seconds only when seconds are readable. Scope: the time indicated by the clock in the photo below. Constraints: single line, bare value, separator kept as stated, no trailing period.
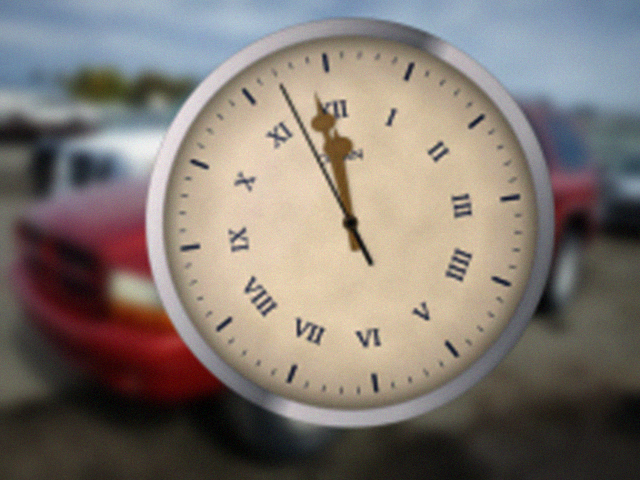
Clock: 11:58:57
